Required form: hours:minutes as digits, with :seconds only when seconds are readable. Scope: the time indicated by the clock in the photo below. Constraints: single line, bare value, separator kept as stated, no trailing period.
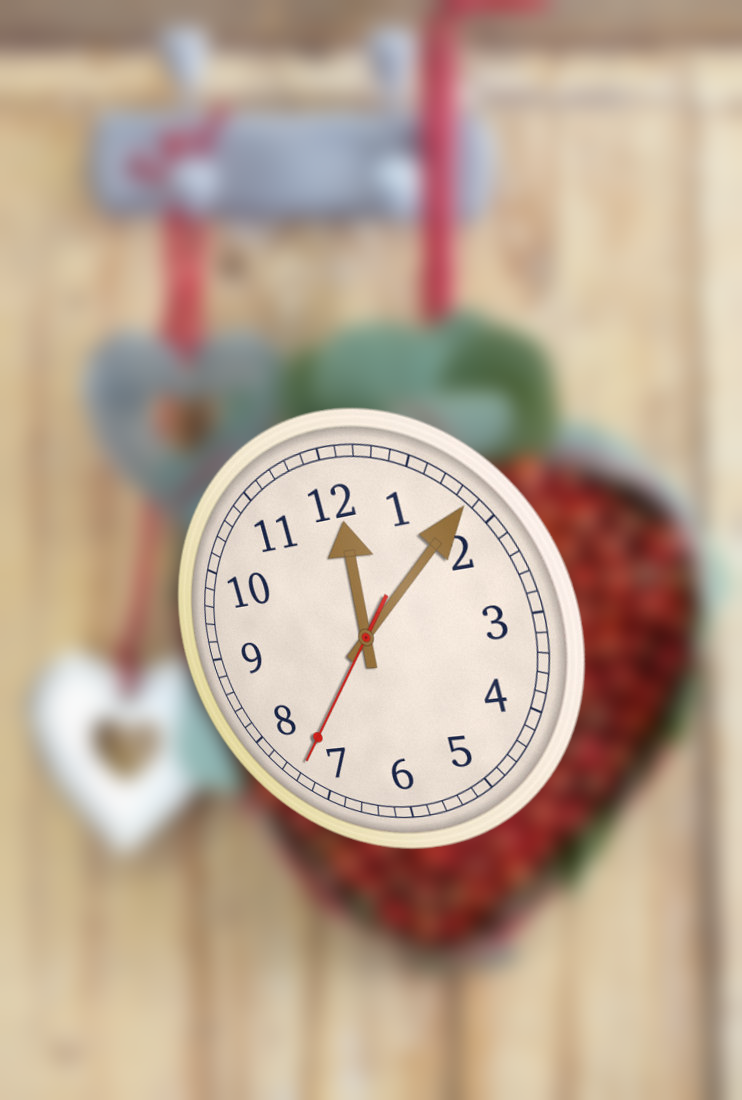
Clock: 12:08:37
